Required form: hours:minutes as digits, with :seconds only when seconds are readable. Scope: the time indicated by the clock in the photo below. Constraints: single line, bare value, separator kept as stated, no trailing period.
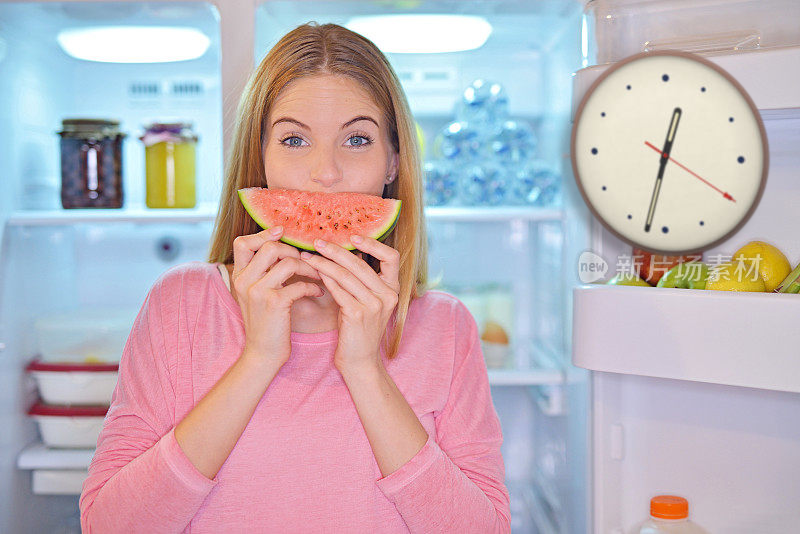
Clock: 12:32:20
